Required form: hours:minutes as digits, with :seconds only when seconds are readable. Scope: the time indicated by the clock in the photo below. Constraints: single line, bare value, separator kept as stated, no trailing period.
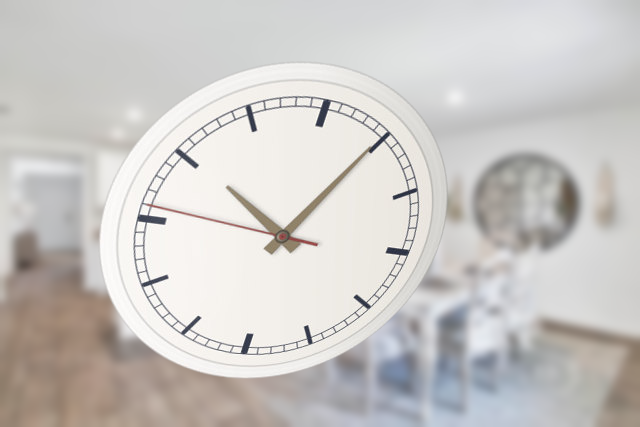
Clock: 10:04:46
